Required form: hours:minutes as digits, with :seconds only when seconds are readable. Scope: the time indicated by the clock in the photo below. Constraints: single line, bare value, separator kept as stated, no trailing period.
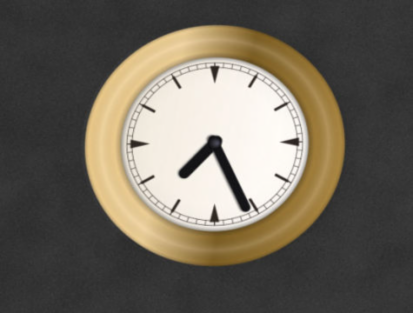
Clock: 7:26
